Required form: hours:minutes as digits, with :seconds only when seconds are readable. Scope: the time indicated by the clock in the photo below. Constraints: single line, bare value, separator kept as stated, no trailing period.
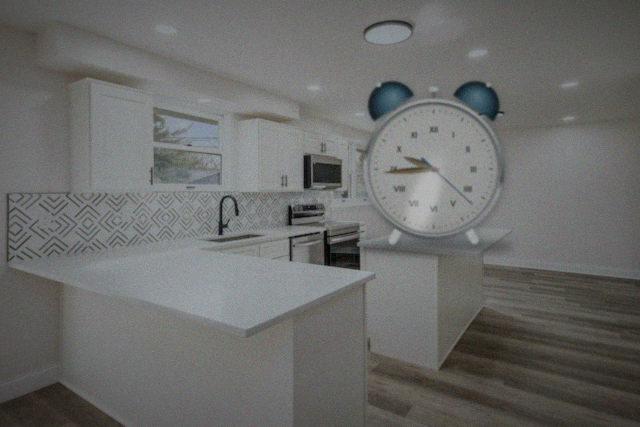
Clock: 9:44:22
